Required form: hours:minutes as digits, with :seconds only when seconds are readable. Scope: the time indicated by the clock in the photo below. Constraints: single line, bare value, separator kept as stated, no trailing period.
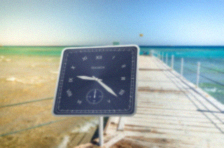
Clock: 9:22
